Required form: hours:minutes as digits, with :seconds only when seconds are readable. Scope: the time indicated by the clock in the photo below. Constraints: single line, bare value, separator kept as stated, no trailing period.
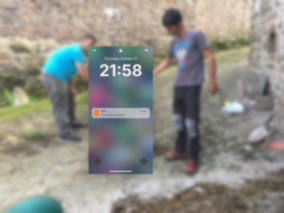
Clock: 21:58
